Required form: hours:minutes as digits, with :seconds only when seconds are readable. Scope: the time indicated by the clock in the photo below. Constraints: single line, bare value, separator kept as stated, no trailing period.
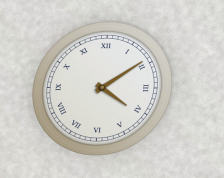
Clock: 4:09
